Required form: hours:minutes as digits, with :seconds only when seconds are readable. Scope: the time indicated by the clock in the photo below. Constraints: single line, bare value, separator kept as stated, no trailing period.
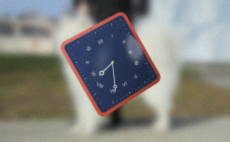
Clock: 8:34
